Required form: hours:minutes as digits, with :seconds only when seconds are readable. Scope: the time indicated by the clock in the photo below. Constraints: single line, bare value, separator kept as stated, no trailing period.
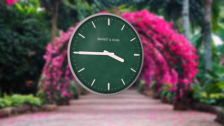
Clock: 3:45
